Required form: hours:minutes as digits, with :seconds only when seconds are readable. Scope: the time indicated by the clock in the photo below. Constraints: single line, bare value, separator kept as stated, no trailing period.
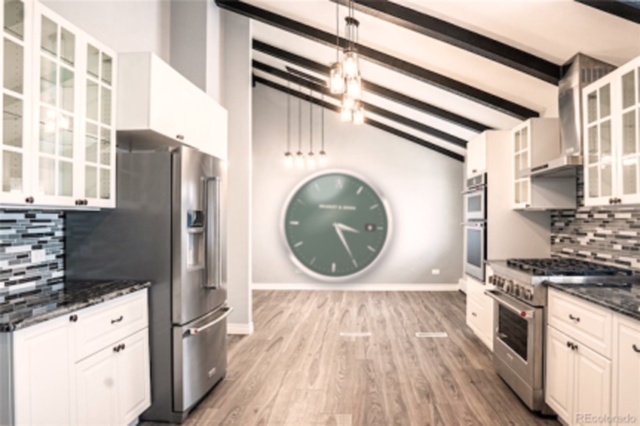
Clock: 3:25
